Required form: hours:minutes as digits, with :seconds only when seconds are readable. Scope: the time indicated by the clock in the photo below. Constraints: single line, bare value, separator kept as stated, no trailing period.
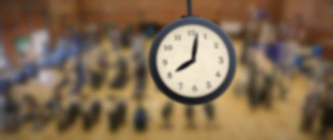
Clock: 8:02
